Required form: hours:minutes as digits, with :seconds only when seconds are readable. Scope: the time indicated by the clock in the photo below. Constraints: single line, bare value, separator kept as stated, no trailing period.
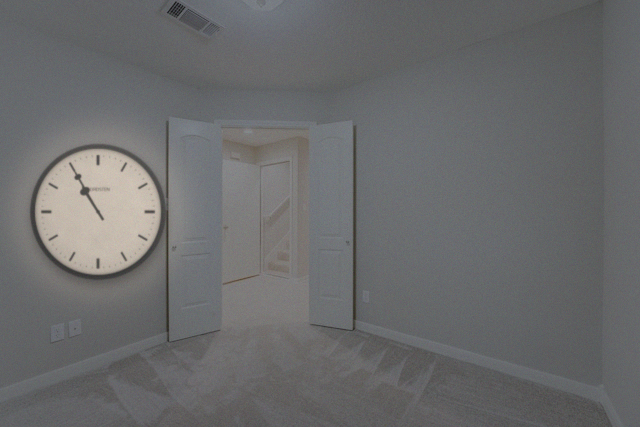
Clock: 10:55
